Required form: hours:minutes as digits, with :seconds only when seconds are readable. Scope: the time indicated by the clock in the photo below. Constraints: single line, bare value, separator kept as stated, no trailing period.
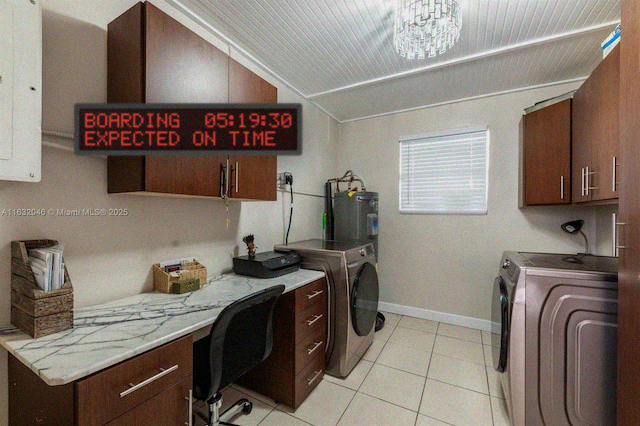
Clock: 5:19:30
